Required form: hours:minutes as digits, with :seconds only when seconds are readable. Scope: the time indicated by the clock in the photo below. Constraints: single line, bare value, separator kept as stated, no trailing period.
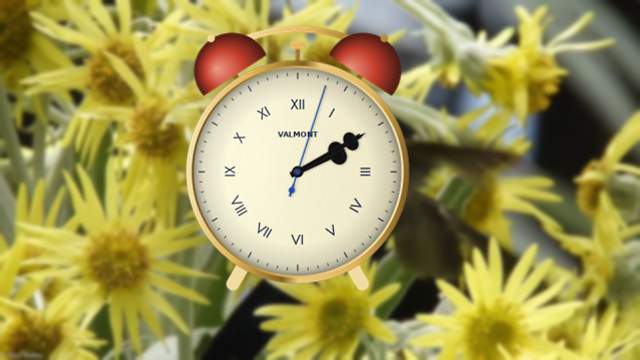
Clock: 2:10:03
